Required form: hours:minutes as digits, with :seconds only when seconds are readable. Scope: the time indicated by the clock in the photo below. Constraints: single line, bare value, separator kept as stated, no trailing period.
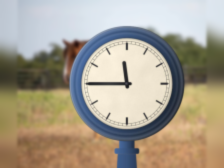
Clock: 11:45
